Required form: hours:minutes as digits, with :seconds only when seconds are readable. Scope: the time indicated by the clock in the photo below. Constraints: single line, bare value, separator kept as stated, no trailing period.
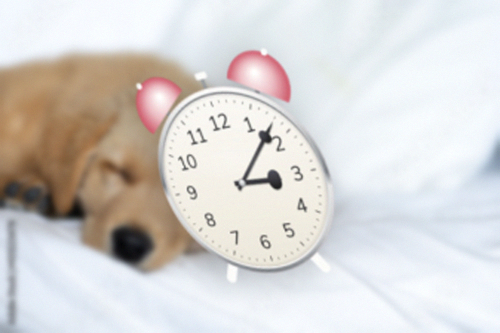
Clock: 3:08
